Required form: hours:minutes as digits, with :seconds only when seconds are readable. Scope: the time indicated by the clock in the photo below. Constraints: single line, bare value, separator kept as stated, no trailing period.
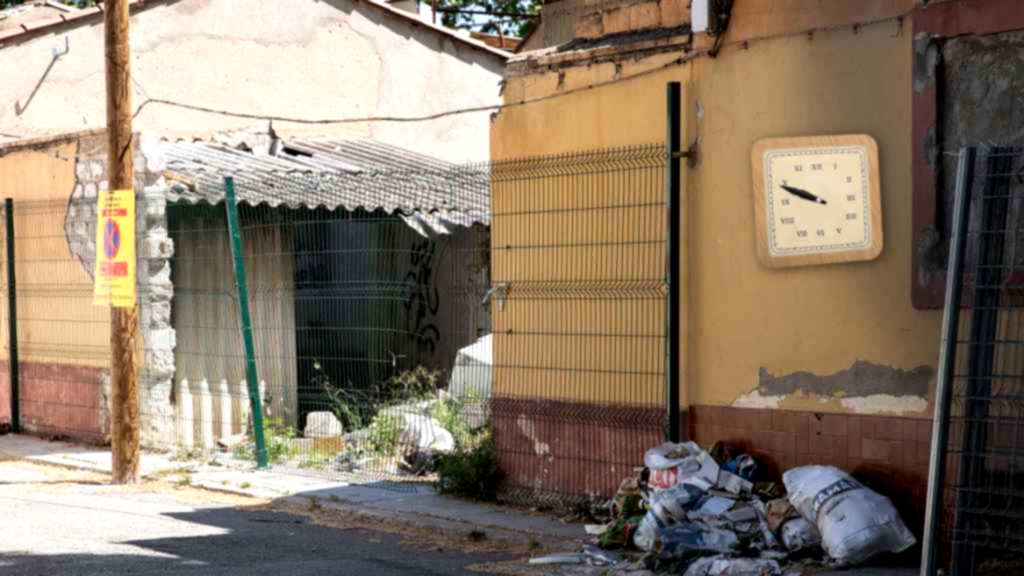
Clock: 9:49
